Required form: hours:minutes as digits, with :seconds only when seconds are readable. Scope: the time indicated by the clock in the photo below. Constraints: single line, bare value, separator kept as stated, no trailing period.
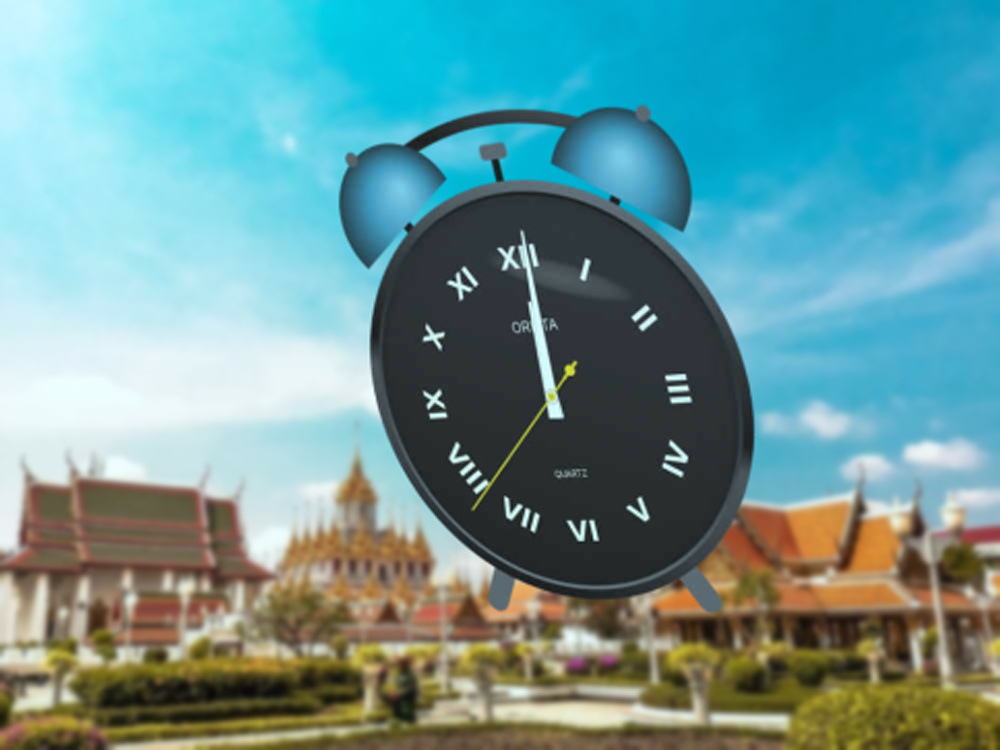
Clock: 12:00:38
